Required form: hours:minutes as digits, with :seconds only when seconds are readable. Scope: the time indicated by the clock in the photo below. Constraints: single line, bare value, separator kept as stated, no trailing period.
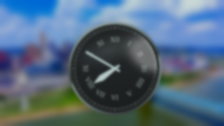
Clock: 7:50
